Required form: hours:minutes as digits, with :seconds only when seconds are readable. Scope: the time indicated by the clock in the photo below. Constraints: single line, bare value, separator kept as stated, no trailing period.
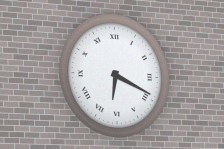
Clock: 6:19
